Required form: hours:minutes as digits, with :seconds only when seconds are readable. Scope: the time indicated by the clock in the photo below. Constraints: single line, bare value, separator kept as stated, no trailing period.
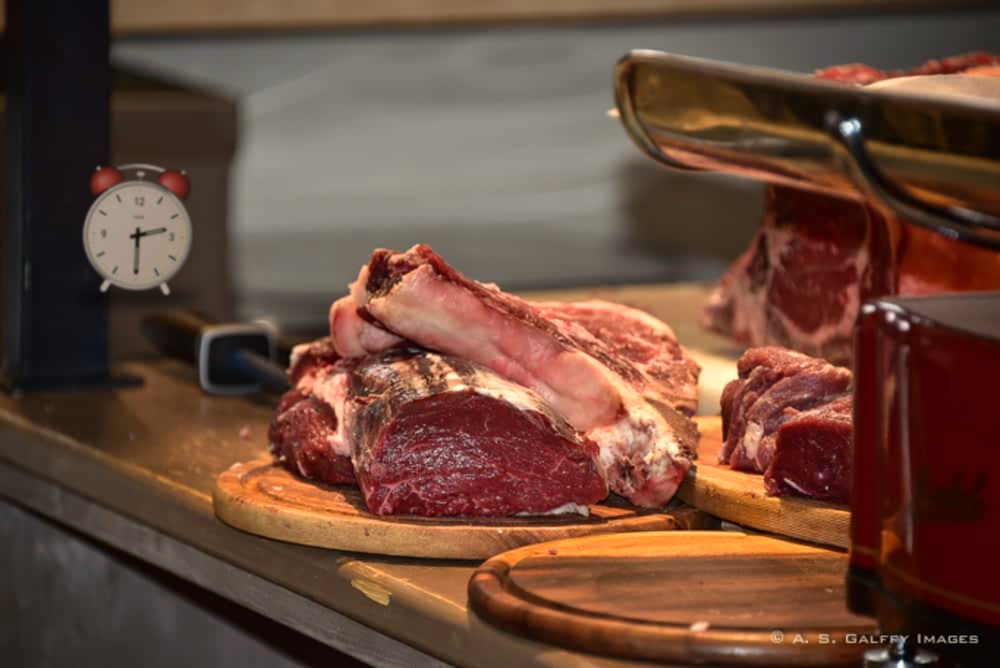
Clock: 2:30
